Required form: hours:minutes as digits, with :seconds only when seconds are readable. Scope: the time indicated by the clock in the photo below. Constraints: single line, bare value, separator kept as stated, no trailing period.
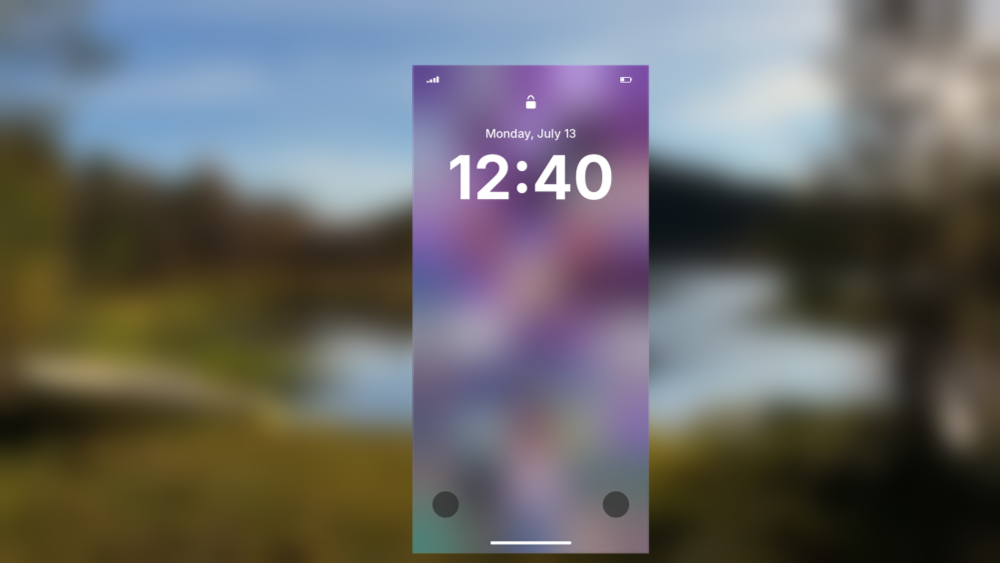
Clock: 12:40
